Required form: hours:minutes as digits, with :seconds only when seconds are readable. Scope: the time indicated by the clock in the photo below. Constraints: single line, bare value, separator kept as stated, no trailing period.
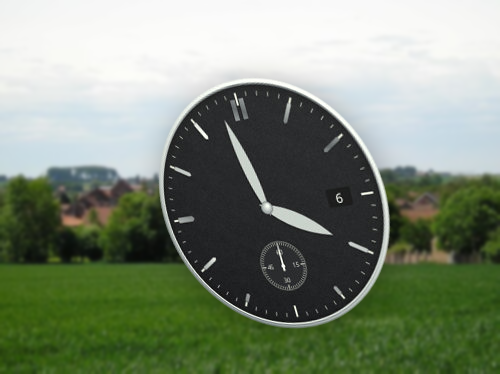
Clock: 3:58
